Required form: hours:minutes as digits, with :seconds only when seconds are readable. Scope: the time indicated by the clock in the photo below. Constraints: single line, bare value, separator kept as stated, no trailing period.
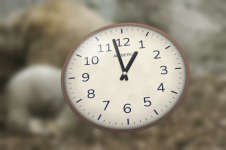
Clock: 12:58
